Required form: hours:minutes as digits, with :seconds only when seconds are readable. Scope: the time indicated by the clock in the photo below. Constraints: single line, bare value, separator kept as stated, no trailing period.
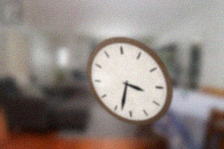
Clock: 3:33
